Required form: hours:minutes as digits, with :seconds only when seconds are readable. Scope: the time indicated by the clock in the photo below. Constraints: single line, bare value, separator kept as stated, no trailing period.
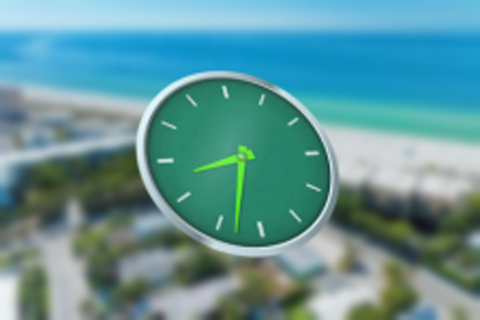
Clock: 8:33
